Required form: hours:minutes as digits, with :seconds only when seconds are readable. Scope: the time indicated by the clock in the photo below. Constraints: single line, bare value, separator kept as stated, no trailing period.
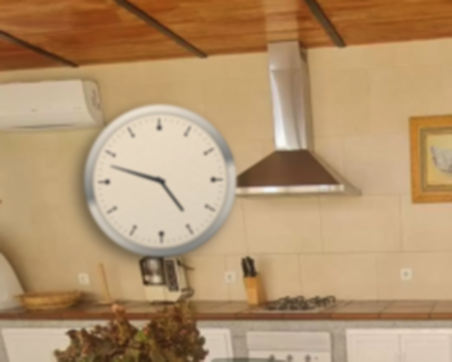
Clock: 4:48
